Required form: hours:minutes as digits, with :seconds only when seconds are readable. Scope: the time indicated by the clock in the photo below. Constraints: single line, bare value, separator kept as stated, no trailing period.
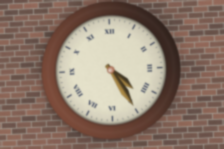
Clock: 4:25
